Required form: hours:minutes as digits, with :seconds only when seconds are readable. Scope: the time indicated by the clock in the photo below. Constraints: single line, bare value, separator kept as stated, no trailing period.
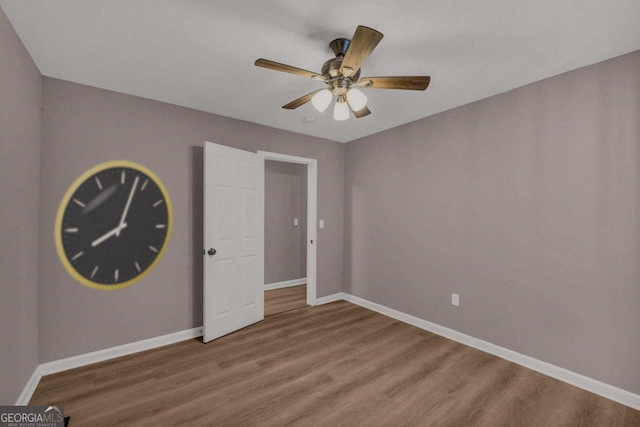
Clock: 8:03
